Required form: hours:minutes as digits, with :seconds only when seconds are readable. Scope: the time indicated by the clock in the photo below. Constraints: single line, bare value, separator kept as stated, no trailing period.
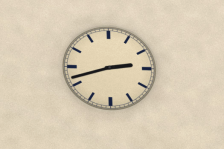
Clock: 2:42
